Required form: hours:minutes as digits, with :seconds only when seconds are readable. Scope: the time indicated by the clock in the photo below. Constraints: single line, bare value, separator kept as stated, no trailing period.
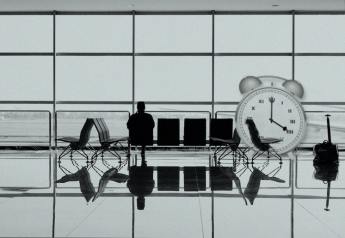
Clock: 4:00
